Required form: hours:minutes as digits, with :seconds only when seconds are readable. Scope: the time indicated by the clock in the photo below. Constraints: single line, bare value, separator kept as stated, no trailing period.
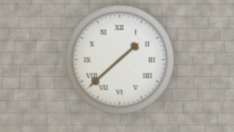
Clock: 1:38
